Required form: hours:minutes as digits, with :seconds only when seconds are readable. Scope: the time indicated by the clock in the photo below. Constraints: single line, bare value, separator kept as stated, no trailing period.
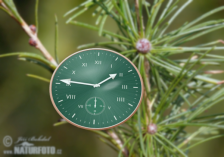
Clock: 1:46
